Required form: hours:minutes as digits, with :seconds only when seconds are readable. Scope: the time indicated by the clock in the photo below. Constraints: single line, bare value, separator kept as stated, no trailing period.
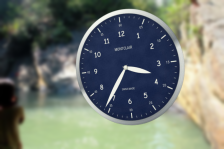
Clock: 3:36
